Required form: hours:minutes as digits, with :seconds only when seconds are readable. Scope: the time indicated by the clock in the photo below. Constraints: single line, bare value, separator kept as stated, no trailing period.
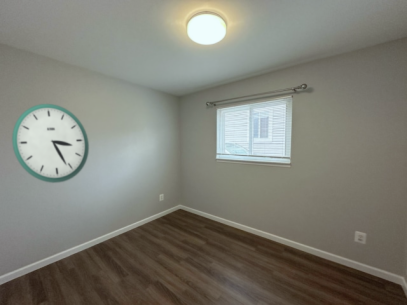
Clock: 3:26
